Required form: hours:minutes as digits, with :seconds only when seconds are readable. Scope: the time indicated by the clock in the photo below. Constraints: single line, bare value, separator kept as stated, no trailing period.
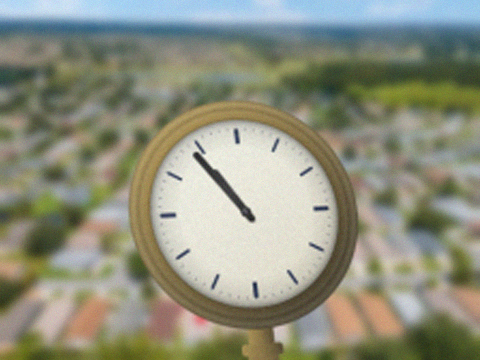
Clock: 10:54
